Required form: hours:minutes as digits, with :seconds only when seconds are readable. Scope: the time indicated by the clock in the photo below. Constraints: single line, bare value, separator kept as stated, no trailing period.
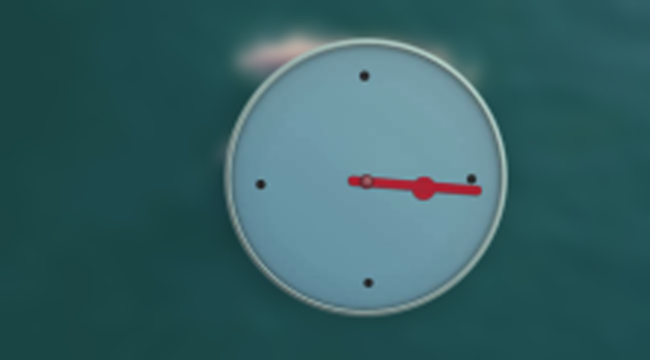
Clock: 3:16
